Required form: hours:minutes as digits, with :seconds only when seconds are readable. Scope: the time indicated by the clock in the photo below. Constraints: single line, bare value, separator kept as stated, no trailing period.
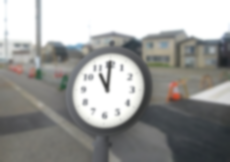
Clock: 11:00
